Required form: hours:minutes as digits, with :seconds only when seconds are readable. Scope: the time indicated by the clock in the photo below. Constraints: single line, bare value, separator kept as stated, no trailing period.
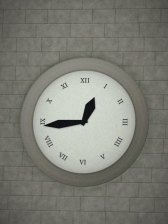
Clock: 12:44
